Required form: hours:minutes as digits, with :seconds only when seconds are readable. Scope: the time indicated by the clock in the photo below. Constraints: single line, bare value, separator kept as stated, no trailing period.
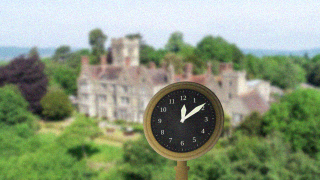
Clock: 12:09
